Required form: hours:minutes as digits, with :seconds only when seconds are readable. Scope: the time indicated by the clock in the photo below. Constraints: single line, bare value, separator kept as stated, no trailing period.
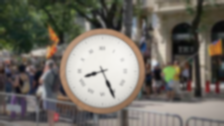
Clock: 8:26
